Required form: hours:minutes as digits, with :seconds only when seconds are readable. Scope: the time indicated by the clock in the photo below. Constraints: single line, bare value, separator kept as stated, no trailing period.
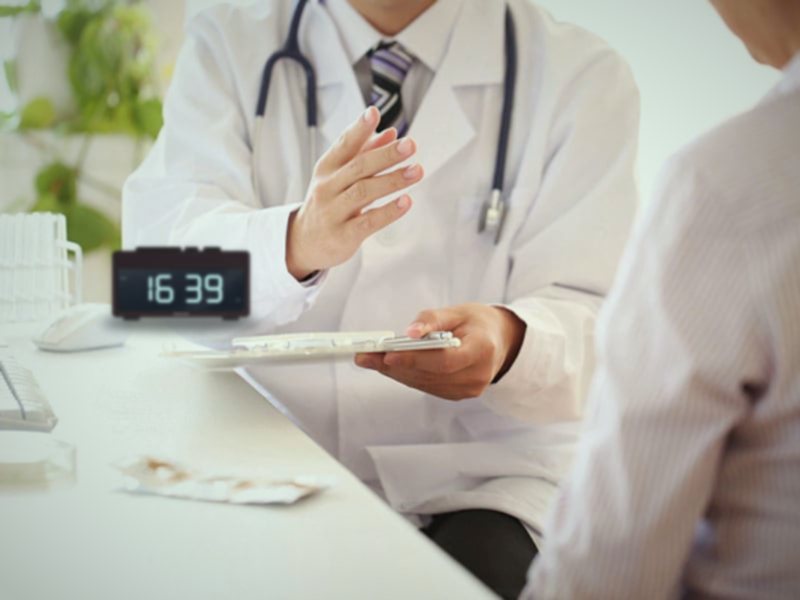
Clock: 16:39
